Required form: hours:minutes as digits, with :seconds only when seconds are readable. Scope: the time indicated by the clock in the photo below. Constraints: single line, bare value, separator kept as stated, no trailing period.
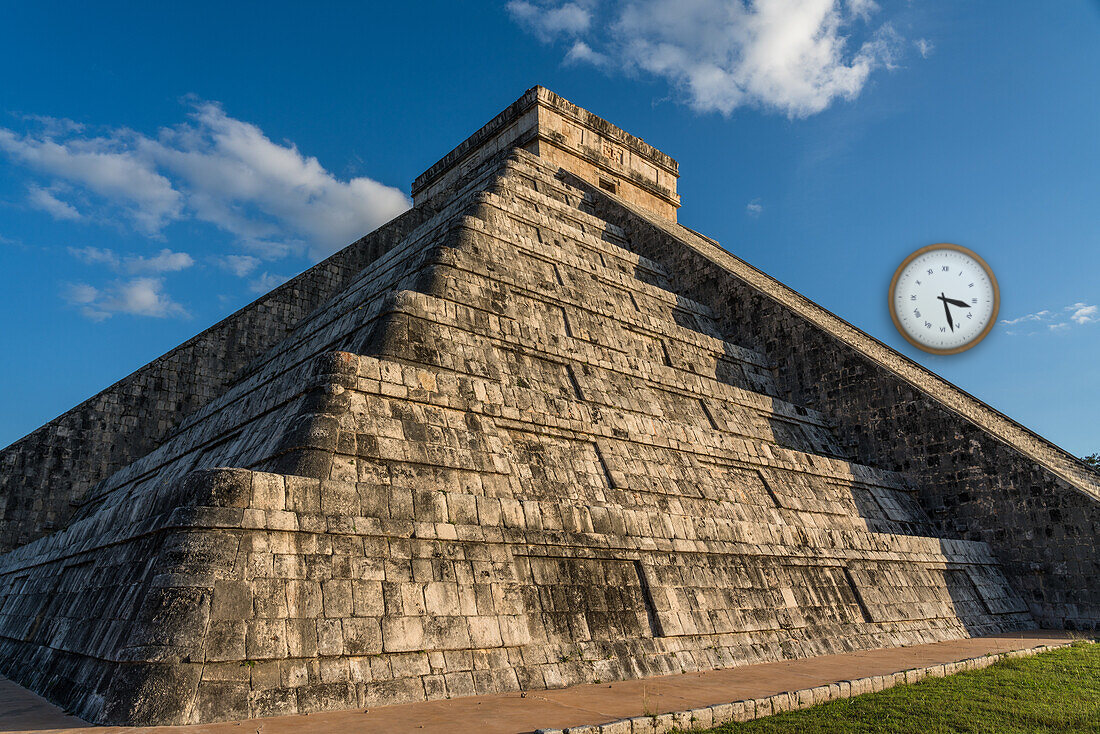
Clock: 3:27
